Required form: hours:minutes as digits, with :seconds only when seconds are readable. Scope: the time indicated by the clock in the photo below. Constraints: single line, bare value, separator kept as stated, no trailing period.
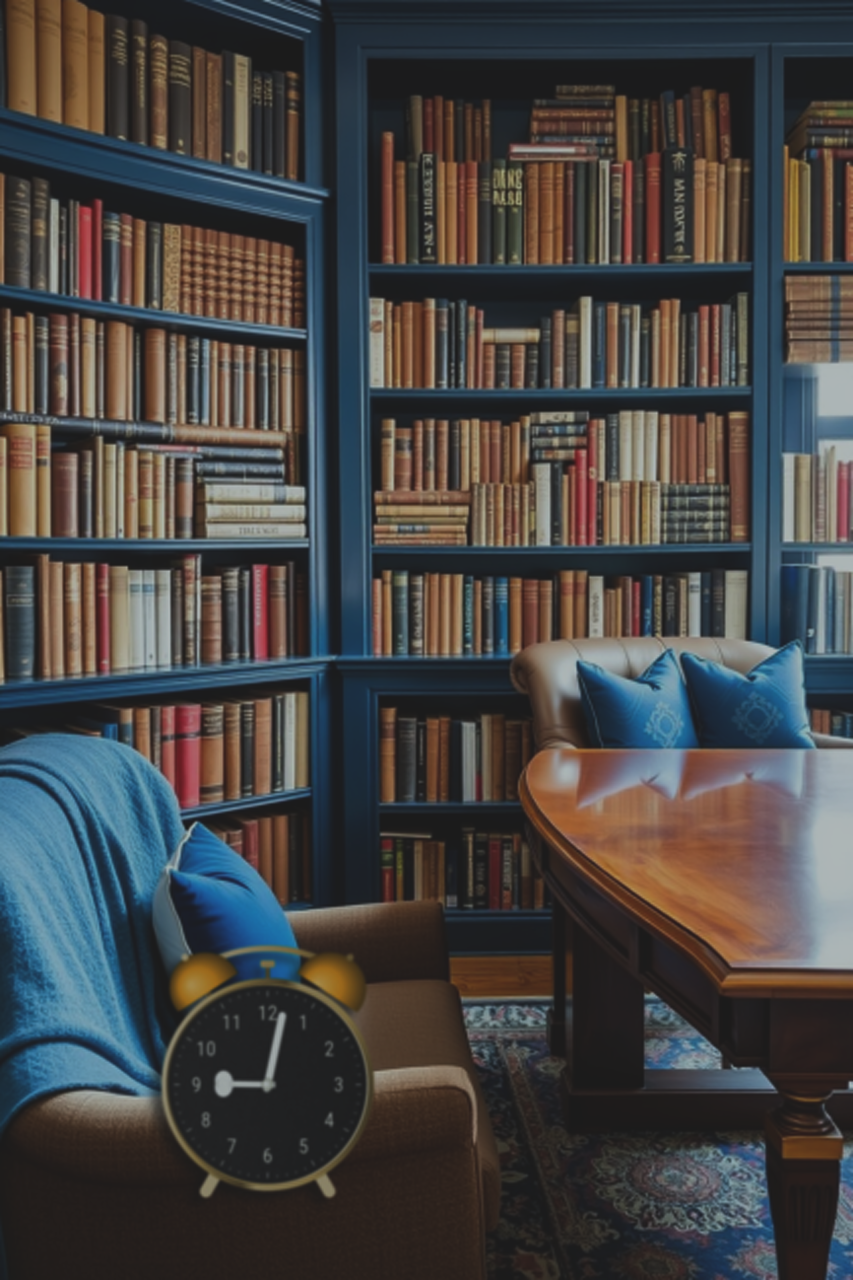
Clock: 9:02
